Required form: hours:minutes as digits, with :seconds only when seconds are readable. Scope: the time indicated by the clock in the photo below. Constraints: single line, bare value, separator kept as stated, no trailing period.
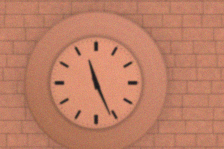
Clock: 11:26
